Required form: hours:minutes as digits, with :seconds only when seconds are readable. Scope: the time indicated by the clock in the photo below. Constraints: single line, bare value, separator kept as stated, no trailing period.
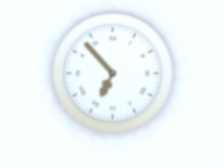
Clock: 6:53
